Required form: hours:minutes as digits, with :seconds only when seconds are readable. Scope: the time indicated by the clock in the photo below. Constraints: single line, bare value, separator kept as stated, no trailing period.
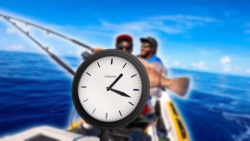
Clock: 1:18
